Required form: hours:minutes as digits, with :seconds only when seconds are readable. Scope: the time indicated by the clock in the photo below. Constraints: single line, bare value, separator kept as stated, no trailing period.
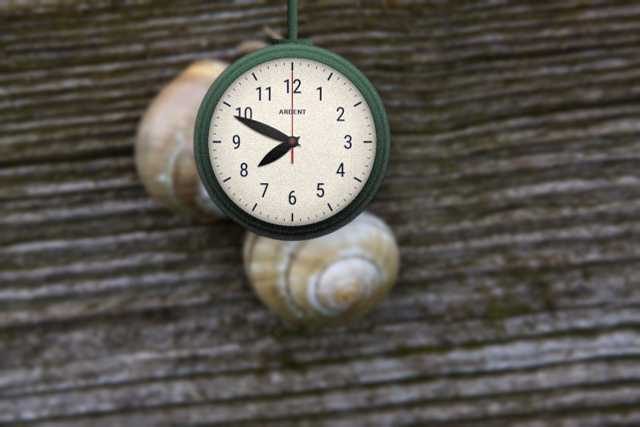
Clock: 7:49:00
